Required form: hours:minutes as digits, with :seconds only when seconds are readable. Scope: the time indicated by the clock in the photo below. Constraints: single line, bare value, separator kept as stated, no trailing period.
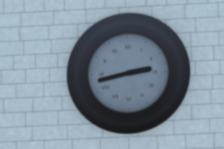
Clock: 2:43
